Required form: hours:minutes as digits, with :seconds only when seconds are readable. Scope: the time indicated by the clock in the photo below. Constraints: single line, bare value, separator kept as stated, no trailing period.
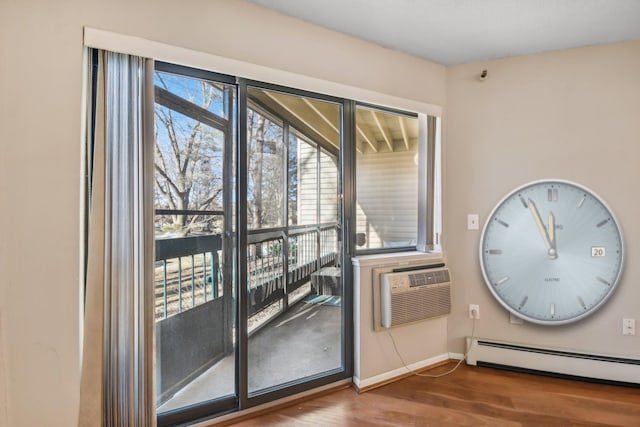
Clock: 11:56
